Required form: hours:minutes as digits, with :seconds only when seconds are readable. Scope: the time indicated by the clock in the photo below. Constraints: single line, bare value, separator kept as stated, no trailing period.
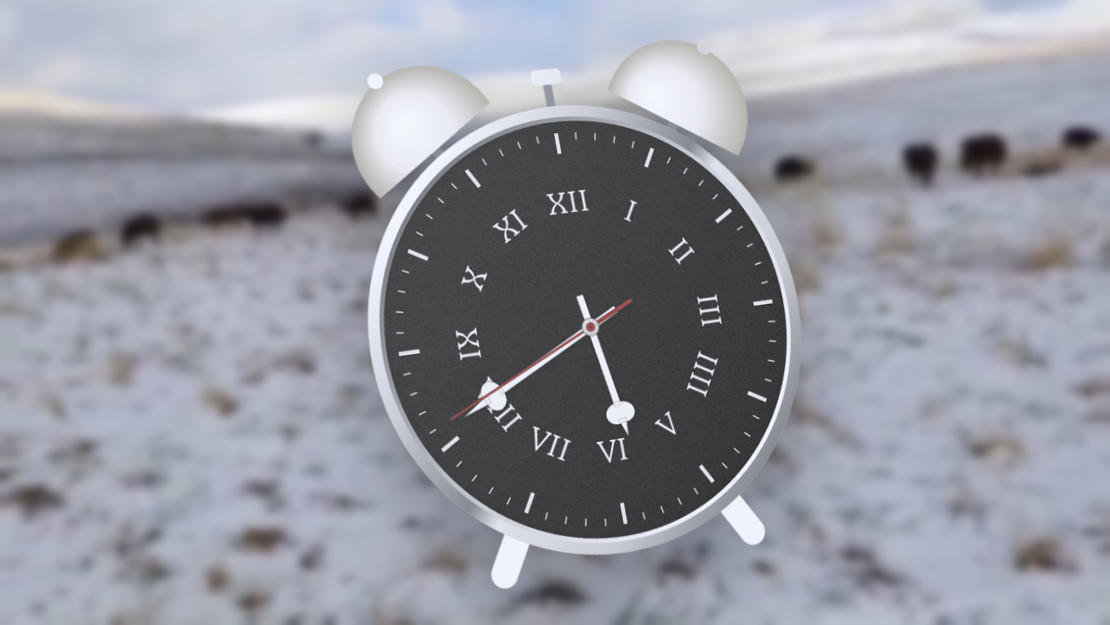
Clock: 5:40:41
